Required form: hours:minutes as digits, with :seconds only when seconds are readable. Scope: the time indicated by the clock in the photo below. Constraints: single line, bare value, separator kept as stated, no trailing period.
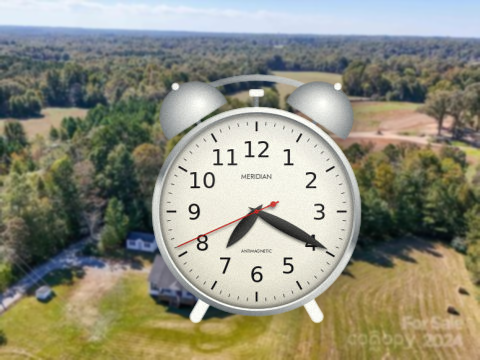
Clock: 7:19:41
